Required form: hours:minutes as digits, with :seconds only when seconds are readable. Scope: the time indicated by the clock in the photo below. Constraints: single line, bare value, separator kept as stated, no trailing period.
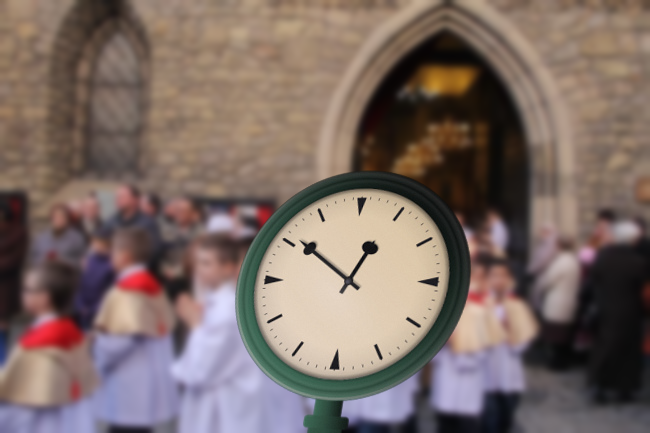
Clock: 12:51
